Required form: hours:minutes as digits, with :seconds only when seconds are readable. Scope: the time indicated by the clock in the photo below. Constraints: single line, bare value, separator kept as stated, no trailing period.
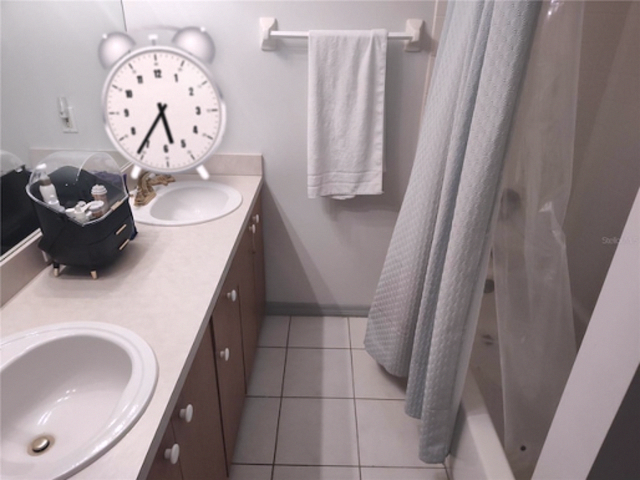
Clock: 5:36
